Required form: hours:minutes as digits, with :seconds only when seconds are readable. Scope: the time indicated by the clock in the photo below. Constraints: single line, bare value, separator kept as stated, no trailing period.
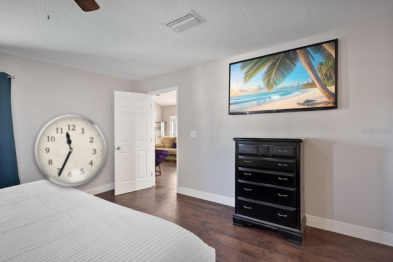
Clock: 11:34
